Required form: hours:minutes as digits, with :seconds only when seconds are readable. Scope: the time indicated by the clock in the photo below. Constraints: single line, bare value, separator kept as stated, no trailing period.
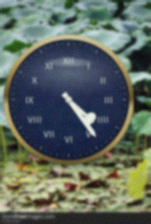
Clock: 4:24
